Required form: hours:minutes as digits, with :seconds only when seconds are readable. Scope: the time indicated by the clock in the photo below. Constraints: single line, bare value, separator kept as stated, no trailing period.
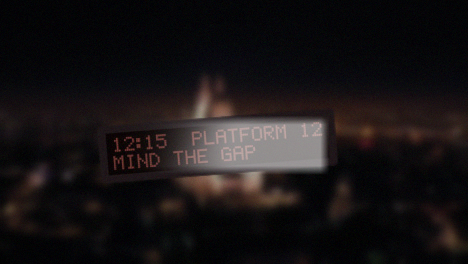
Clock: 12:15
